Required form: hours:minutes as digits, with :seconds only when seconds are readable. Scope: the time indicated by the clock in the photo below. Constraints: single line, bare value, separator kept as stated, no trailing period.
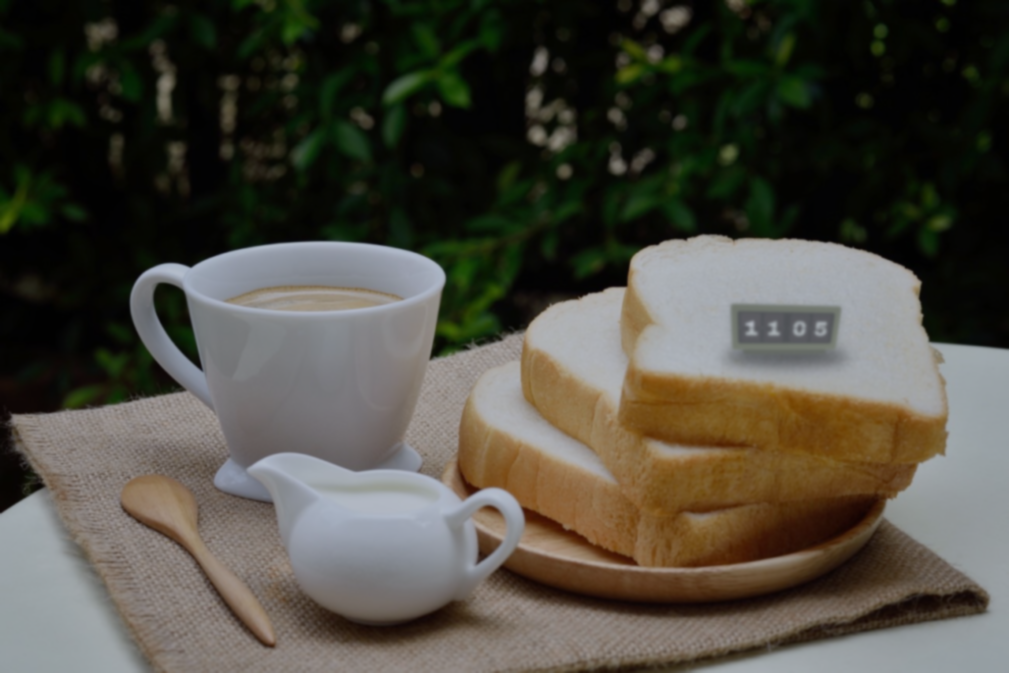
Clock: 11:05
